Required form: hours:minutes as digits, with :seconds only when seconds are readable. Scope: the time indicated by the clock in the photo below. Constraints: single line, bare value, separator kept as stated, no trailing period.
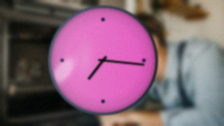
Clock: 7:16
